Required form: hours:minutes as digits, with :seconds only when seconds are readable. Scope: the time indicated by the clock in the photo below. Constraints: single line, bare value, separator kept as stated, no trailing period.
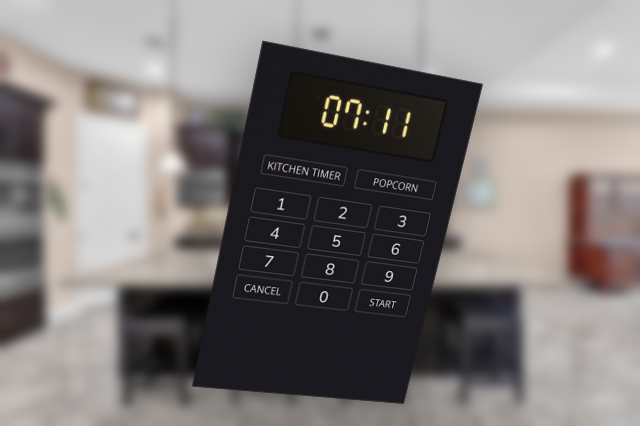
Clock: 7:11
